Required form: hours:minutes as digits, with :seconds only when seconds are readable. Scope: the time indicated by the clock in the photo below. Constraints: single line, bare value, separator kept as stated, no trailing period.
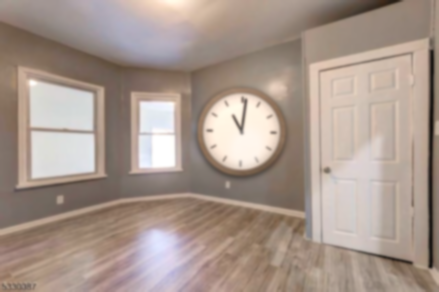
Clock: 11:01
